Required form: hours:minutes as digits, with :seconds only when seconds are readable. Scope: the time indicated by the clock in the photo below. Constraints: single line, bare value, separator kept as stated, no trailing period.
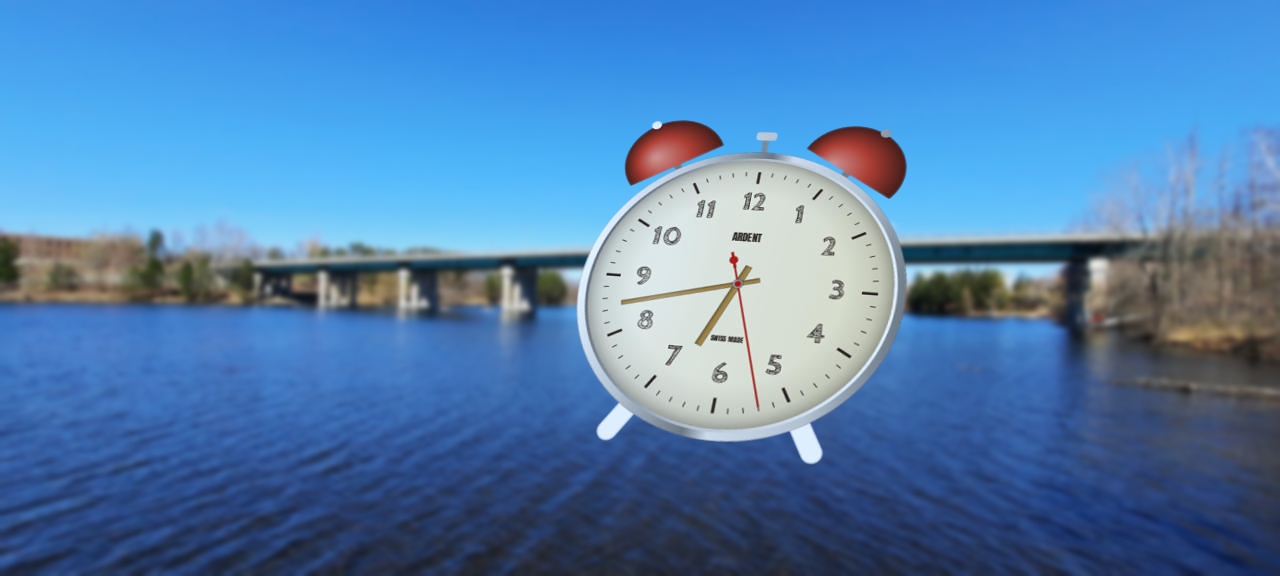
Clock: 6:42:27
